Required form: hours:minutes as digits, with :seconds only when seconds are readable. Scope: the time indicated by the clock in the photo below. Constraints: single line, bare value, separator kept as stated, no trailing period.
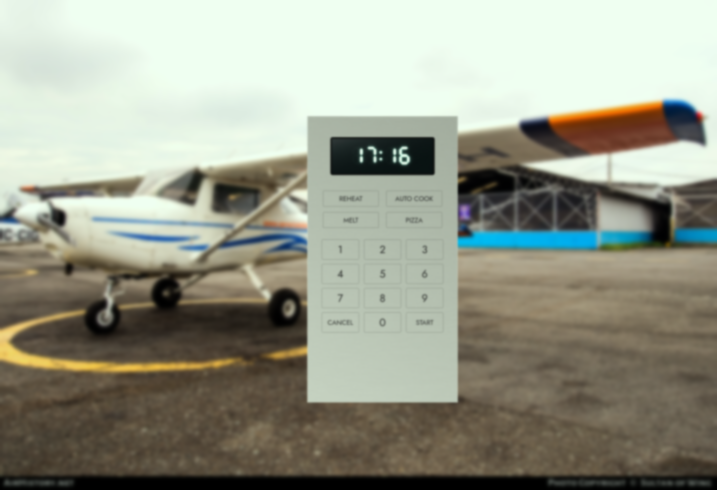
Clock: 17:16
